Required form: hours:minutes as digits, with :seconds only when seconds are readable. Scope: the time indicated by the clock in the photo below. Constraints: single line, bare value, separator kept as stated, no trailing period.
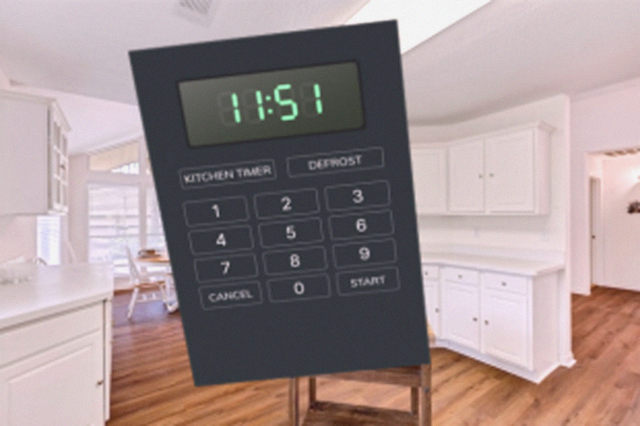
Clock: 11:51
